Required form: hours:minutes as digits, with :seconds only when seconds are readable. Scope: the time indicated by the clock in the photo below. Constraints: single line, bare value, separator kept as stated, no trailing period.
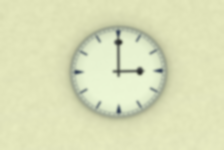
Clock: 3:00
